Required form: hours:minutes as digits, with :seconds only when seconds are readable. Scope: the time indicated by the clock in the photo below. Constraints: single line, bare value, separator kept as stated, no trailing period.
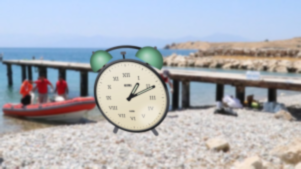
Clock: 1:11
